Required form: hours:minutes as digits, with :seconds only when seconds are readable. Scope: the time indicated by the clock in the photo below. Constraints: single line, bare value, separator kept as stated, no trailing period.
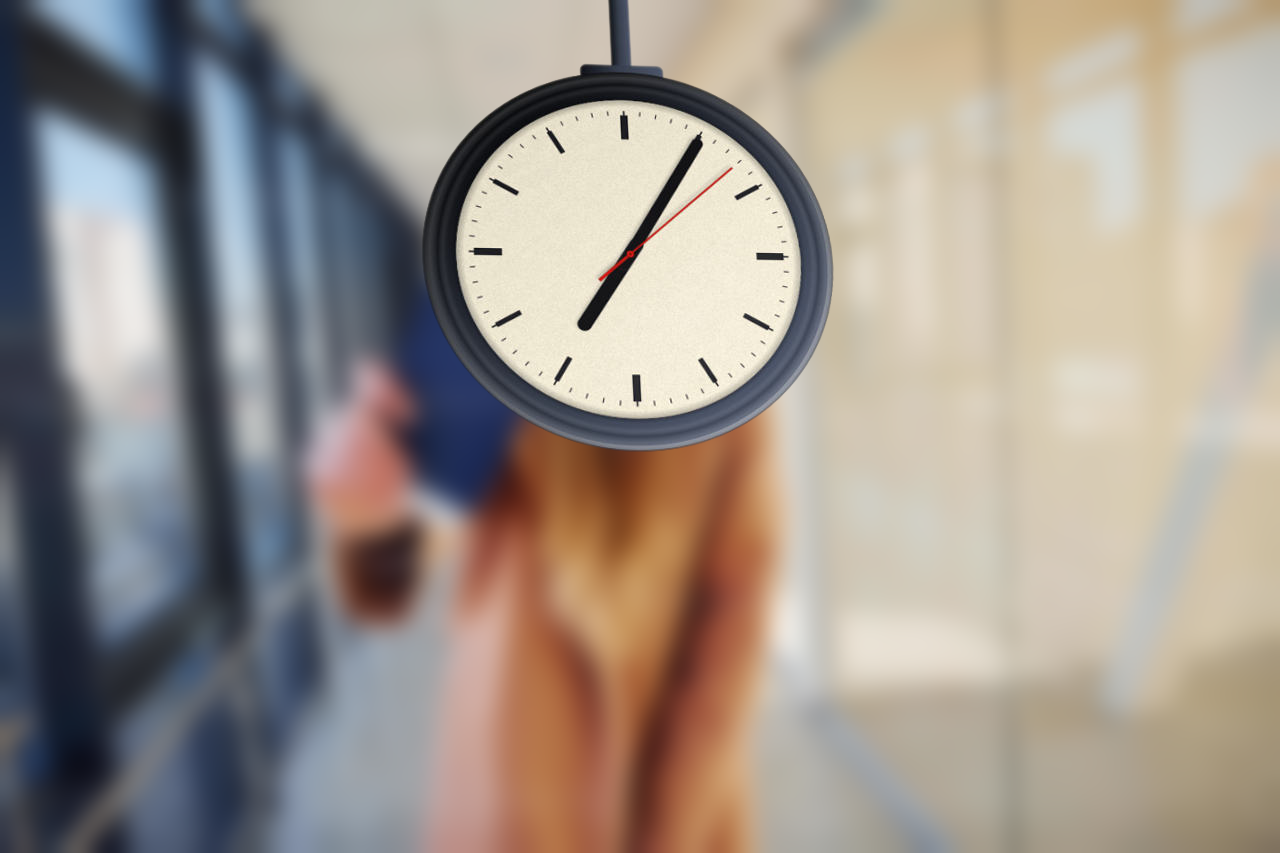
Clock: 7:05:08
